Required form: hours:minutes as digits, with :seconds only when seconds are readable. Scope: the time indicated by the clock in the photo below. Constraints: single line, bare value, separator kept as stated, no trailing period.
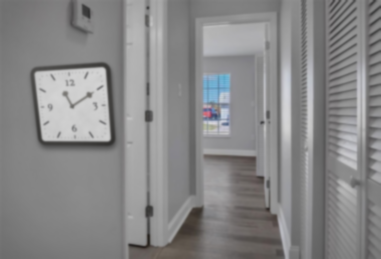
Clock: 11:10
